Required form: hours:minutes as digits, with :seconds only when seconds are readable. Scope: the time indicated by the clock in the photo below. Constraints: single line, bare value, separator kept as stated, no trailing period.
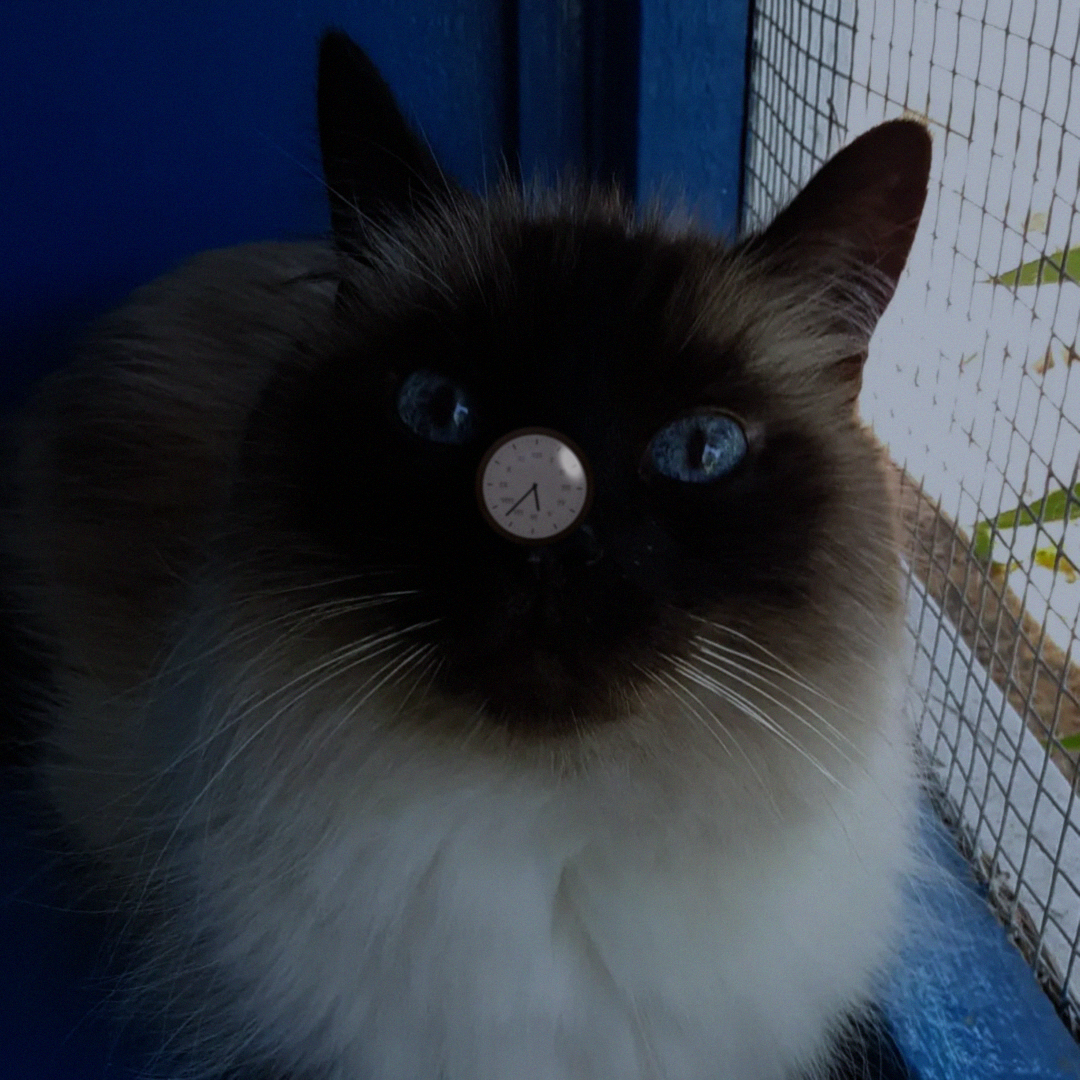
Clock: 5:37
